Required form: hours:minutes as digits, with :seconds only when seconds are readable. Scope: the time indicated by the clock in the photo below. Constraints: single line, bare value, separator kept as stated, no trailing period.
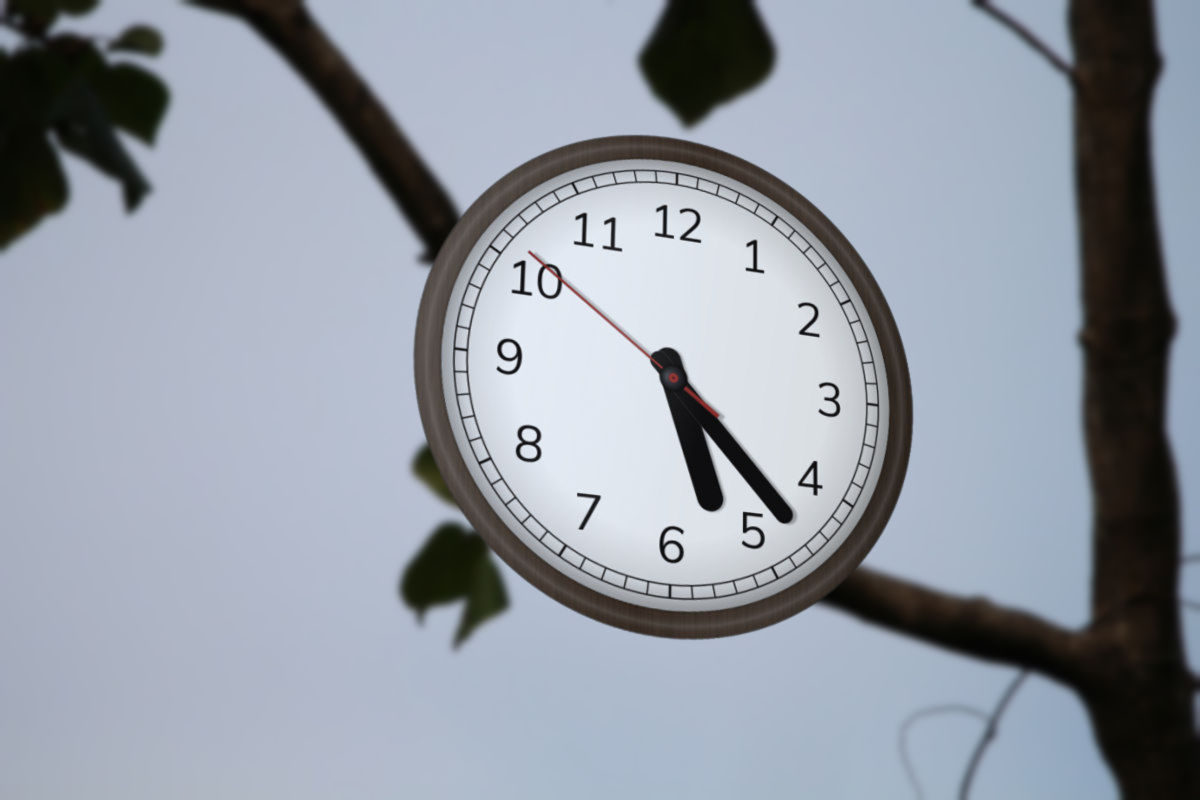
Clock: 5:22:51
